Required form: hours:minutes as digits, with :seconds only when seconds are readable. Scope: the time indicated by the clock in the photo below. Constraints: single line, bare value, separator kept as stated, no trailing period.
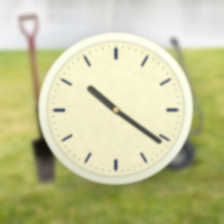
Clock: 10:21
